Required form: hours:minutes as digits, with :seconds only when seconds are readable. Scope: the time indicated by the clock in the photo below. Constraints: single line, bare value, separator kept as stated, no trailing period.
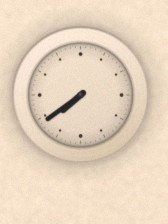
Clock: 7:39
